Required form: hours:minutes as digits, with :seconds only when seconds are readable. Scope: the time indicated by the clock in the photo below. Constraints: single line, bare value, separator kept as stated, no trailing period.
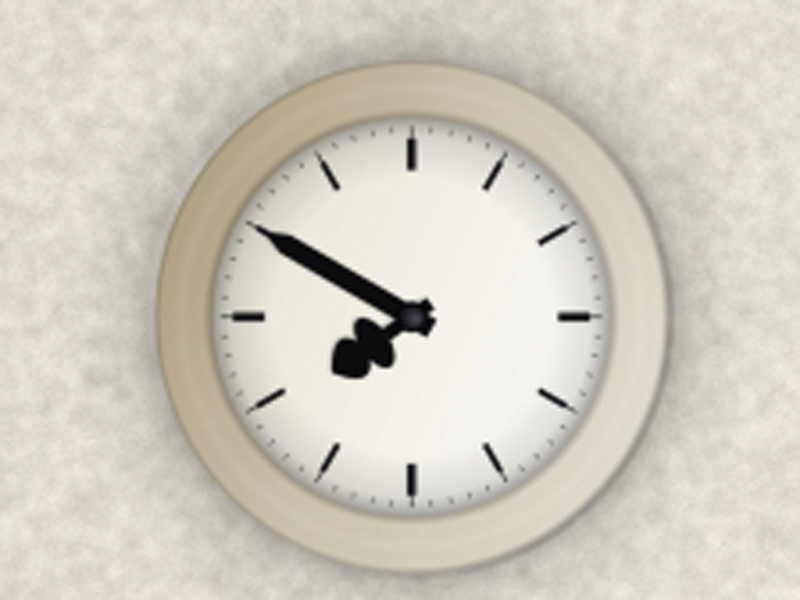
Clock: 7:50
